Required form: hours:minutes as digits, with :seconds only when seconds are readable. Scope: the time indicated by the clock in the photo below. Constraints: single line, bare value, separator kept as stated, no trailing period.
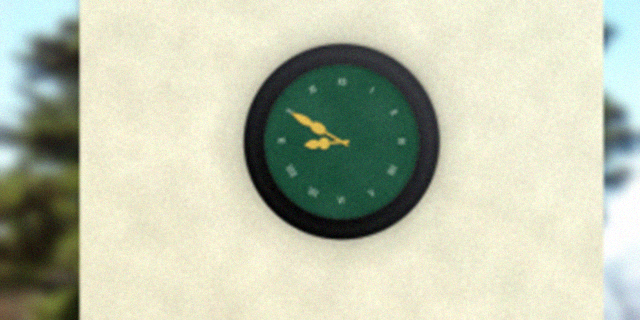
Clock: 8:50
